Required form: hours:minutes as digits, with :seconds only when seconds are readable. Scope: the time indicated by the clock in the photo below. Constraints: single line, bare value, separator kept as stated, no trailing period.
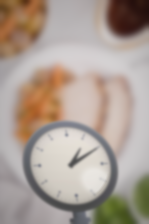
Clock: 1:10
